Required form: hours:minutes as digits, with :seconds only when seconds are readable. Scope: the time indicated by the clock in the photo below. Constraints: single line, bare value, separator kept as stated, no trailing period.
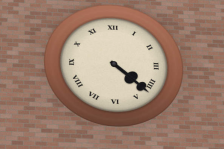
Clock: 4:22
